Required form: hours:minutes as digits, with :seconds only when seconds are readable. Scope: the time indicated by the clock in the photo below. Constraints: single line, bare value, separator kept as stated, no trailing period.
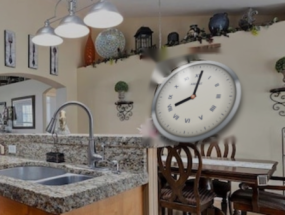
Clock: 8:01
